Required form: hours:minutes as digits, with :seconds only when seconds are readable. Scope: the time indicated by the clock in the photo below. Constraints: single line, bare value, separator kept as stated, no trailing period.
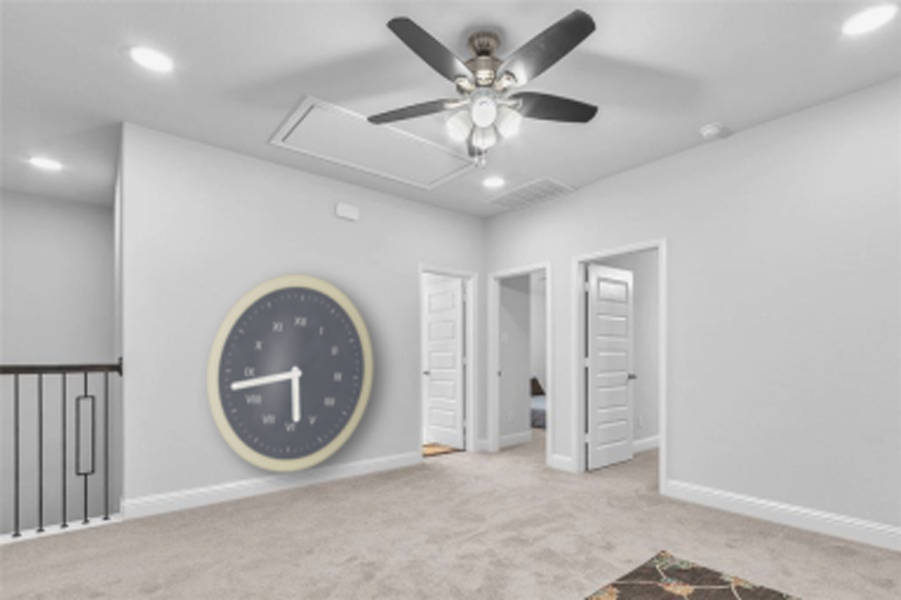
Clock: 5:43
